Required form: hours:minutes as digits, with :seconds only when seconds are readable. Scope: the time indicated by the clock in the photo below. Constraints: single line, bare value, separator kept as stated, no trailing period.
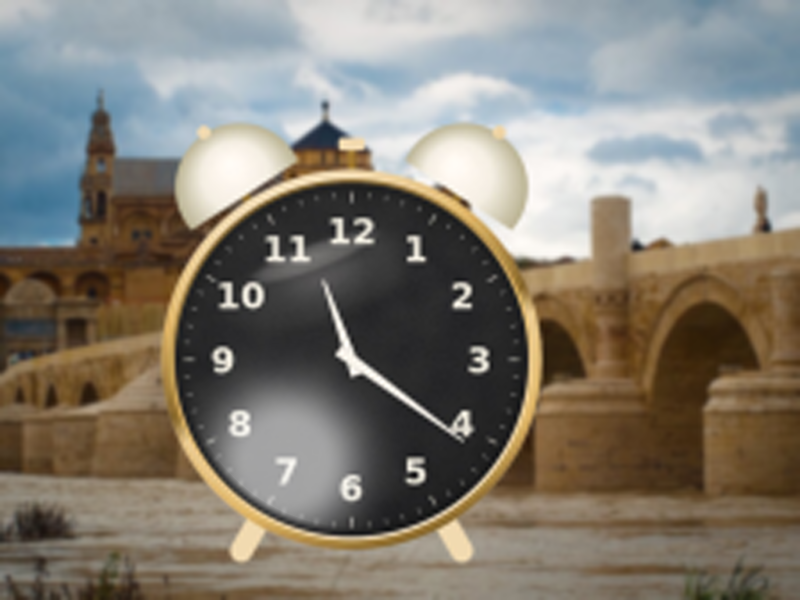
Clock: 11:21
